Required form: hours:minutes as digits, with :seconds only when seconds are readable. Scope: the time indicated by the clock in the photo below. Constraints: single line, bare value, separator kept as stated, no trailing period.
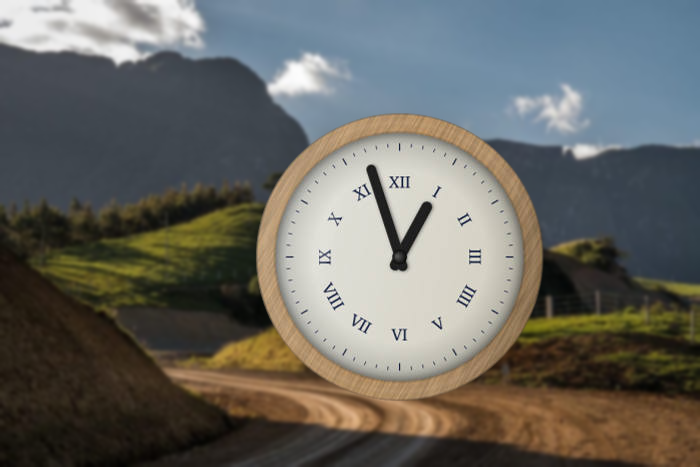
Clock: 12:57
